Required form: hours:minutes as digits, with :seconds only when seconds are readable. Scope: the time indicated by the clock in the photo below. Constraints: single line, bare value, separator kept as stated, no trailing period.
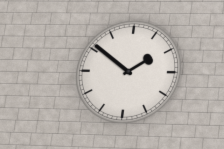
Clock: 1:51
